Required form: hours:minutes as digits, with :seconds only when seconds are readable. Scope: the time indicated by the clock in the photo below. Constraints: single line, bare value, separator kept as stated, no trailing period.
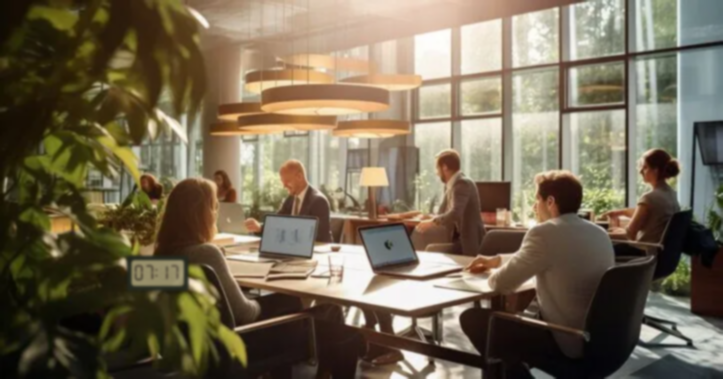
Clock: 7:17
